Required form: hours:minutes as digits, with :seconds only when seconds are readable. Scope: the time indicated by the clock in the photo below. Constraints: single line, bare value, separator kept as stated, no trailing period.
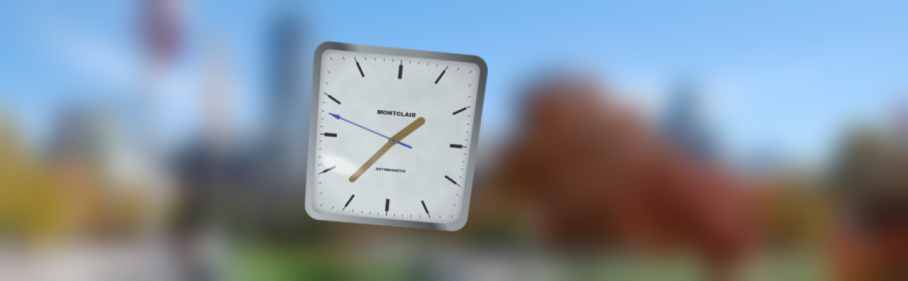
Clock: 1:36:48
